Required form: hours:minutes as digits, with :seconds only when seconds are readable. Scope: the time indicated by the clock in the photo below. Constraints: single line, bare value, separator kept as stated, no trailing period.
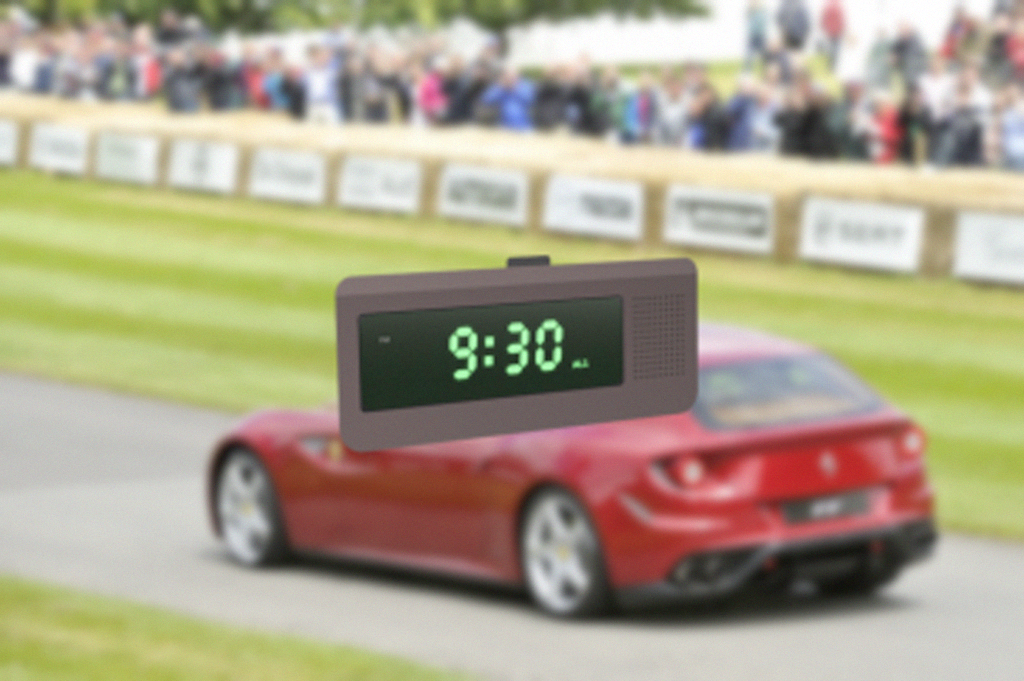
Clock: 9:30
